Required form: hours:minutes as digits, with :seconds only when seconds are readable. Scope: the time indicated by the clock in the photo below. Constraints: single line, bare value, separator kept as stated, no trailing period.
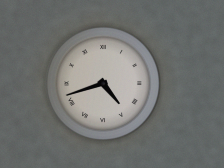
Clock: 4:42
